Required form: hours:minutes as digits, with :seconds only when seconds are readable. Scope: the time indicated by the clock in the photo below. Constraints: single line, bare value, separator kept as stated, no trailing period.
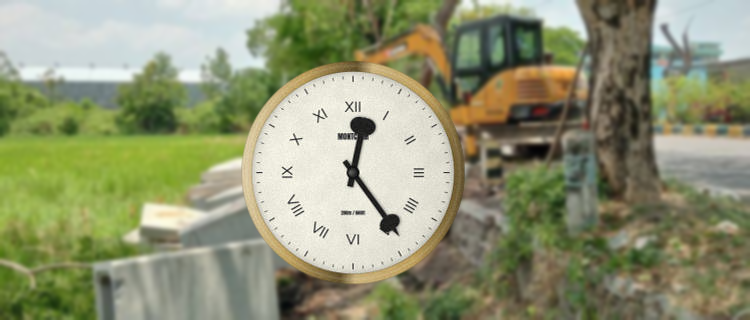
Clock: 12:24
